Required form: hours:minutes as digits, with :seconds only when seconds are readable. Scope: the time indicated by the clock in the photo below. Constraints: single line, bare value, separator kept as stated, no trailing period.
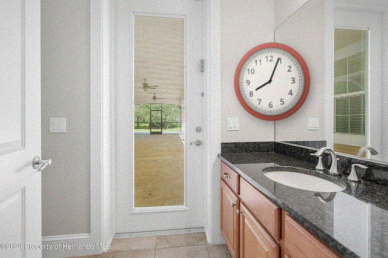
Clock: 8:04
